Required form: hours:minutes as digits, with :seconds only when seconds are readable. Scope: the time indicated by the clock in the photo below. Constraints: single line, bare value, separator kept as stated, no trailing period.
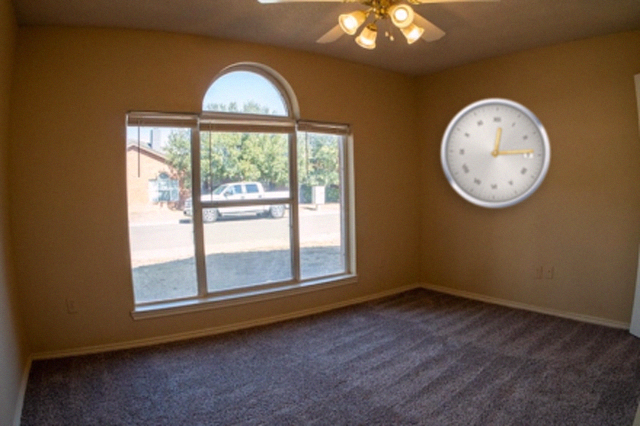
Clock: 12:14
